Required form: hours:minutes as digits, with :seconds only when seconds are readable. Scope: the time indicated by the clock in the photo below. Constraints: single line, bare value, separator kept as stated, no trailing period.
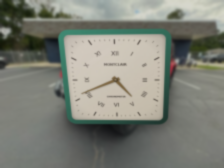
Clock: 4:41
